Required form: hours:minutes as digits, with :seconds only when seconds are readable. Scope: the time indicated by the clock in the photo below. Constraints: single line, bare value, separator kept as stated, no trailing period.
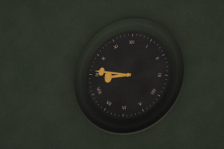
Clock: 8:46
